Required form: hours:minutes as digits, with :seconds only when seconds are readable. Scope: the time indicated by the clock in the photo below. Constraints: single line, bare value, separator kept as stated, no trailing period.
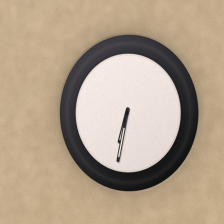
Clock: 6:32
